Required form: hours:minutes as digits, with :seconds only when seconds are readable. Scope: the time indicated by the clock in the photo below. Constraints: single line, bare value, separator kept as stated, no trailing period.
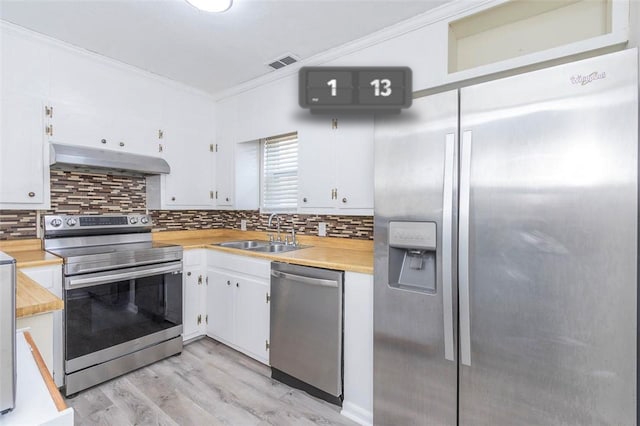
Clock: 1:13
